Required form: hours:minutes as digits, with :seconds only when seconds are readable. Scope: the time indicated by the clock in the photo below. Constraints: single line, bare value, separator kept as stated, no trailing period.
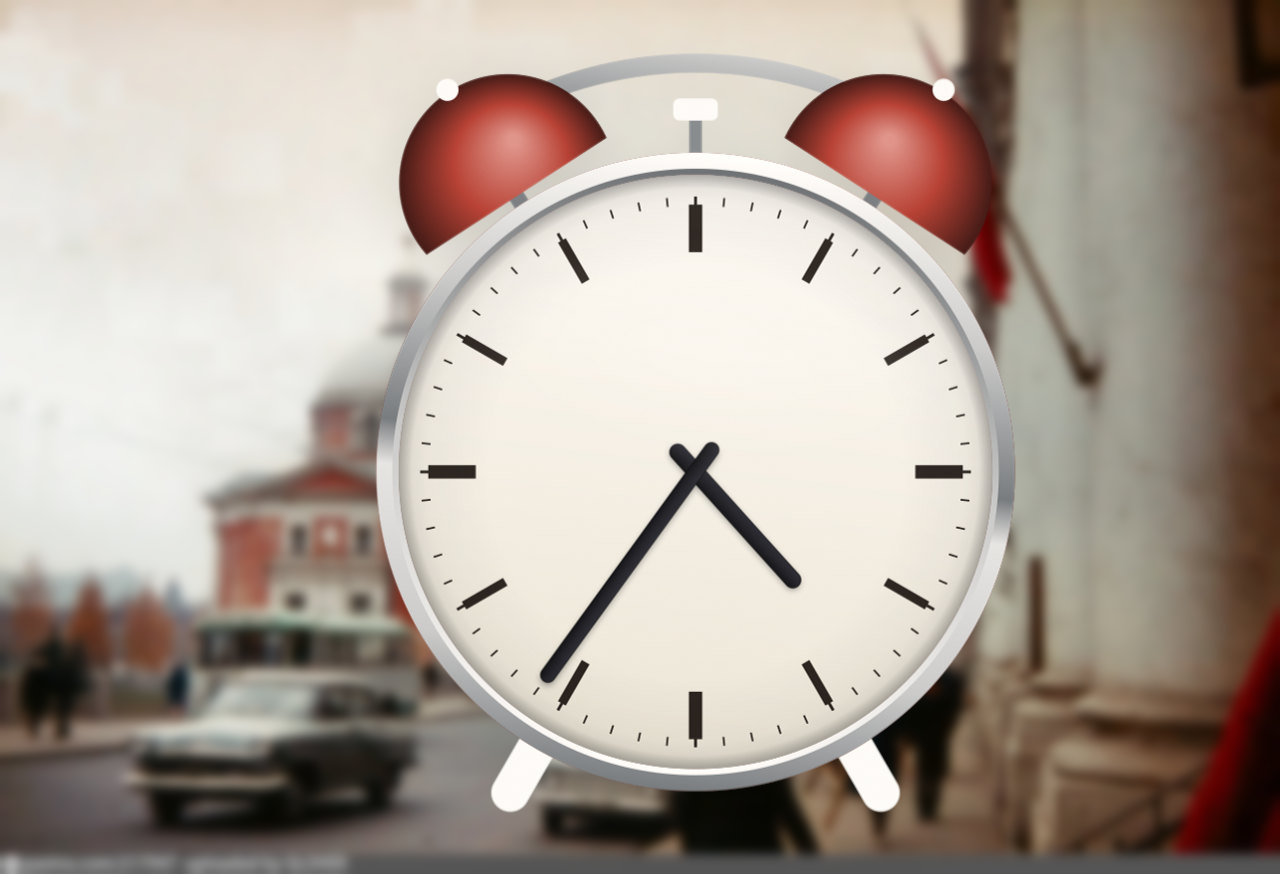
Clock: 4:36
